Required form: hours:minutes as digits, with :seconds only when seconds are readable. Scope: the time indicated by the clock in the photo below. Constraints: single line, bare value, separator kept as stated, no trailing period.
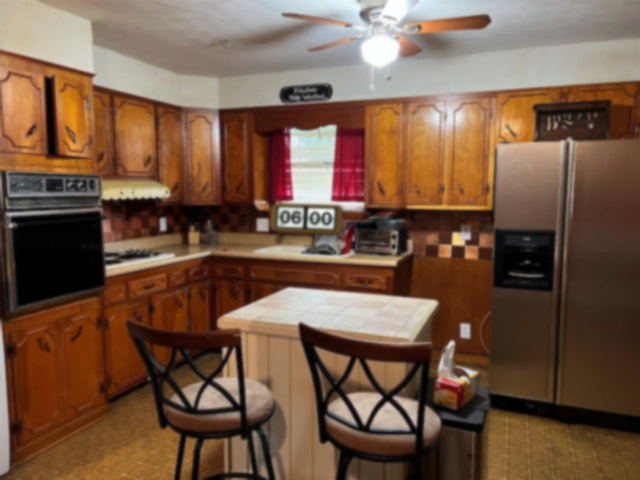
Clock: 6:00
